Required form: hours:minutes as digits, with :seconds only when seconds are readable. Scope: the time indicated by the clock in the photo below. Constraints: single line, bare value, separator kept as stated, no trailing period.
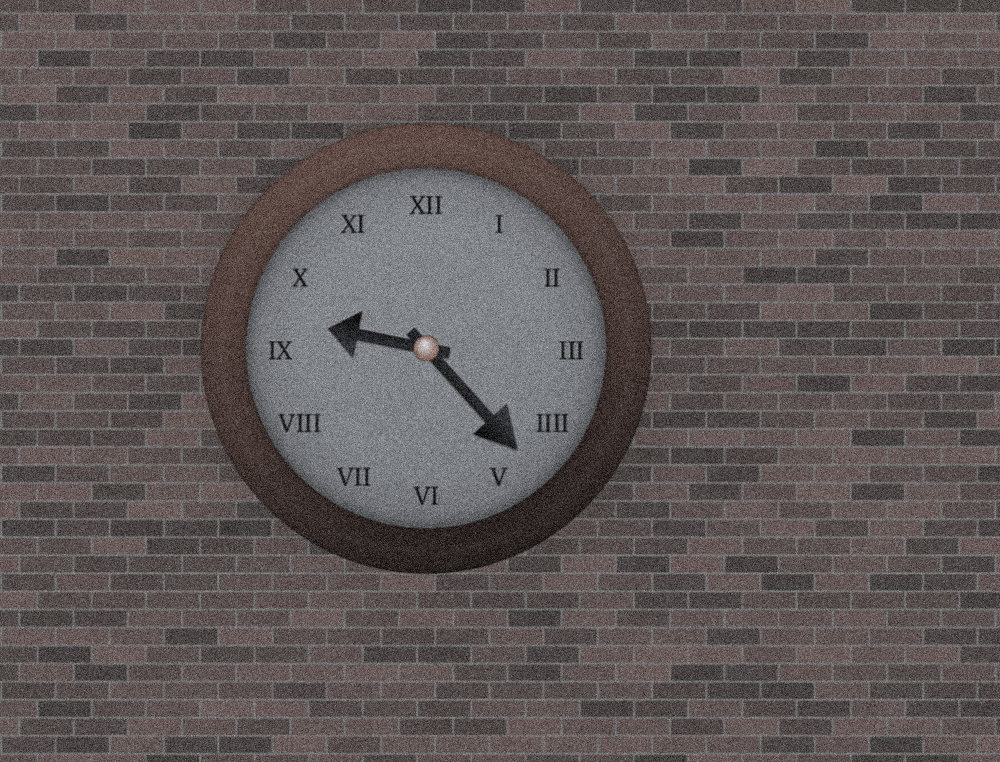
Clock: 9:23
